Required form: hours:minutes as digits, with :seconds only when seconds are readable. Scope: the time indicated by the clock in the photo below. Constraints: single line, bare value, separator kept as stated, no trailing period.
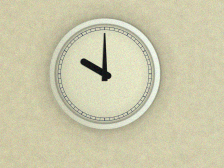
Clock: 10:00
